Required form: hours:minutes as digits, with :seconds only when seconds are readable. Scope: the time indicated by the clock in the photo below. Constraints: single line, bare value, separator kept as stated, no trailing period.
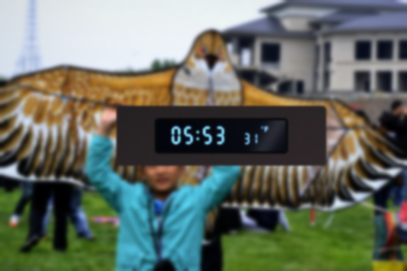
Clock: 5:53
